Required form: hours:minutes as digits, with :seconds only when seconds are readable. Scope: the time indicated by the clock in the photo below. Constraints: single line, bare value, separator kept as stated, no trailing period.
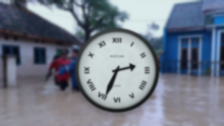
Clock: 2:34
